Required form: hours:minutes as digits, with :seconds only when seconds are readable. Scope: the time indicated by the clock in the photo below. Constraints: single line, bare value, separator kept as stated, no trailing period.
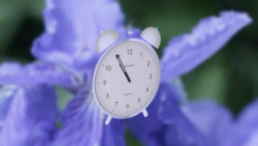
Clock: 10:55
